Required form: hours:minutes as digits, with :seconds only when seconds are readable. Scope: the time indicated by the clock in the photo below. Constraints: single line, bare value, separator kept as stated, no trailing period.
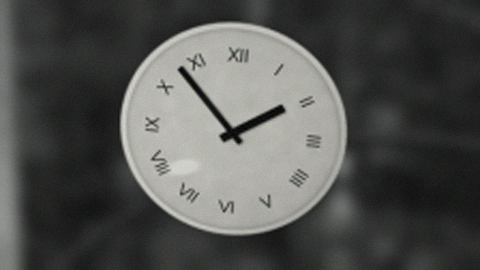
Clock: 1:53
